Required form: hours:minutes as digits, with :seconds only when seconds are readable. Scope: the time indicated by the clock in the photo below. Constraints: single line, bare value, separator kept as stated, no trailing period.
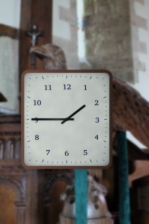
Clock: 1:45
